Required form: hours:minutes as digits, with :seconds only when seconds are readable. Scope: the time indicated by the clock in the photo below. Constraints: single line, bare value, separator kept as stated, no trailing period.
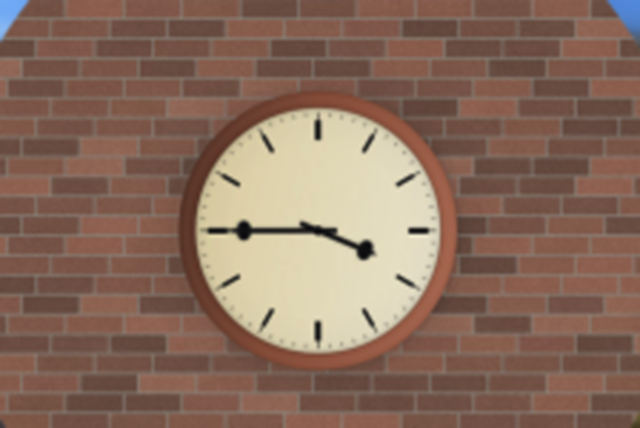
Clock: 3:45
